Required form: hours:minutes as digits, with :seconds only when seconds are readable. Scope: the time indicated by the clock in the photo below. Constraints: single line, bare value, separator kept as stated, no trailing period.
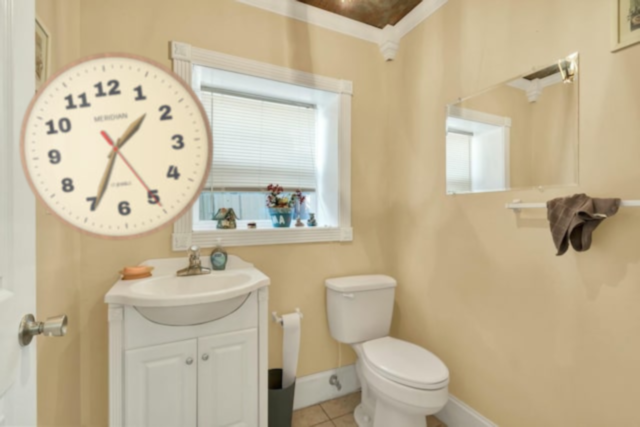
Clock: 1:34:25
